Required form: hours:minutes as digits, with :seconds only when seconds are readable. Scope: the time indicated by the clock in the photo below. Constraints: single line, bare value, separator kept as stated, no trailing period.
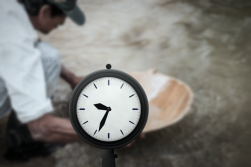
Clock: 9:34
